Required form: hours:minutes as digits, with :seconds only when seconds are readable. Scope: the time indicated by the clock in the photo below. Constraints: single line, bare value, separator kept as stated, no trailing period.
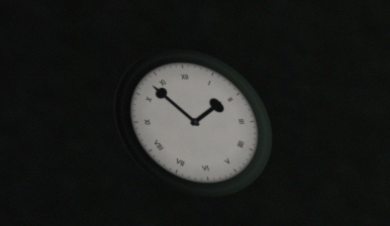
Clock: 1:53
